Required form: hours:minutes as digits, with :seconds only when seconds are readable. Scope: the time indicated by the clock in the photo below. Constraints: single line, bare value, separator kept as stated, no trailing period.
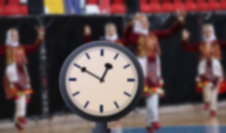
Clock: 12:50
